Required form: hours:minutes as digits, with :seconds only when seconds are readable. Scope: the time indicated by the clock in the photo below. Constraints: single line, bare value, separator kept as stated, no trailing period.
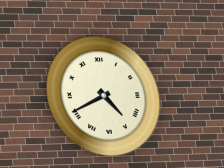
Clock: 4:41
